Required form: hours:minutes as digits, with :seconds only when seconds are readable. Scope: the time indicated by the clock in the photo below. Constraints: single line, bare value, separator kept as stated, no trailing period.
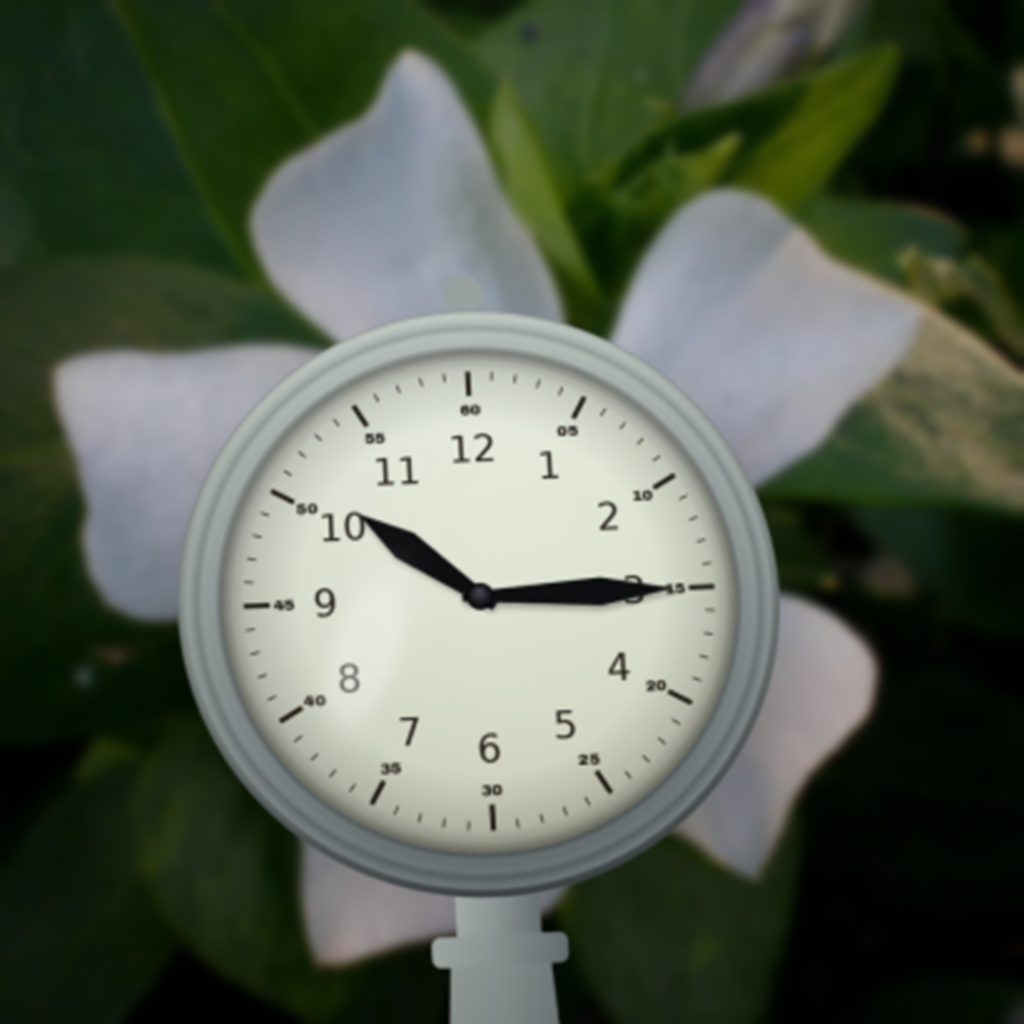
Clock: 10:15
